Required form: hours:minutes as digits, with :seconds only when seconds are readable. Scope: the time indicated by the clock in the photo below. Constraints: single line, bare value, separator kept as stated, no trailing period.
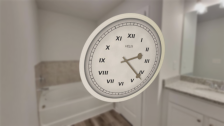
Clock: 2:22
